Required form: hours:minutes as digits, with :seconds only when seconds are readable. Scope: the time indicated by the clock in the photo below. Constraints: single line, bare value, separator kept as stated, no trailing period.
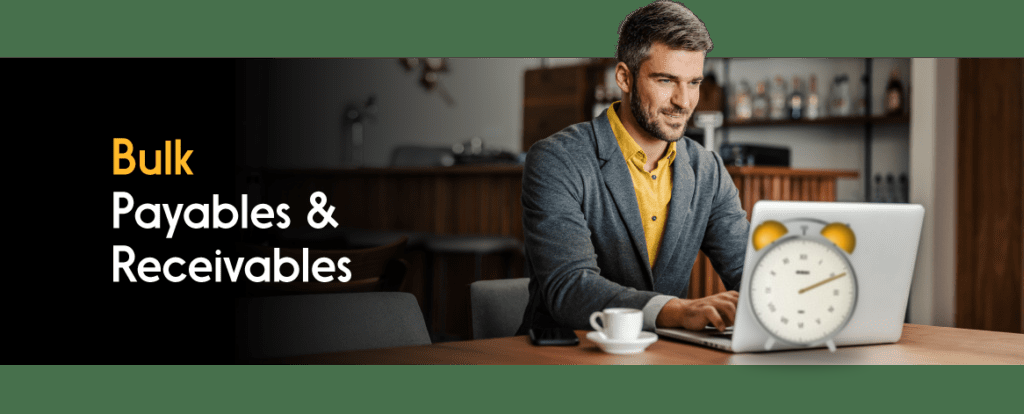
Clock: 2:11
